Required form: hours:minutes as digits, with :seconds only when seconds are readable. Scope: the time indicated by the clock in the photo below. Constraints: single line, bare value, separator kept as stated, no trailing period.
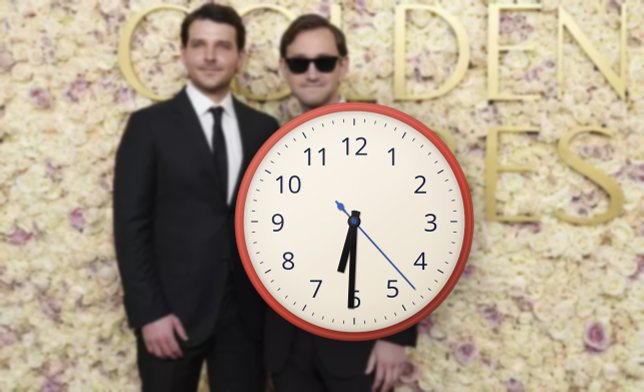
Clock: 6:30:23
